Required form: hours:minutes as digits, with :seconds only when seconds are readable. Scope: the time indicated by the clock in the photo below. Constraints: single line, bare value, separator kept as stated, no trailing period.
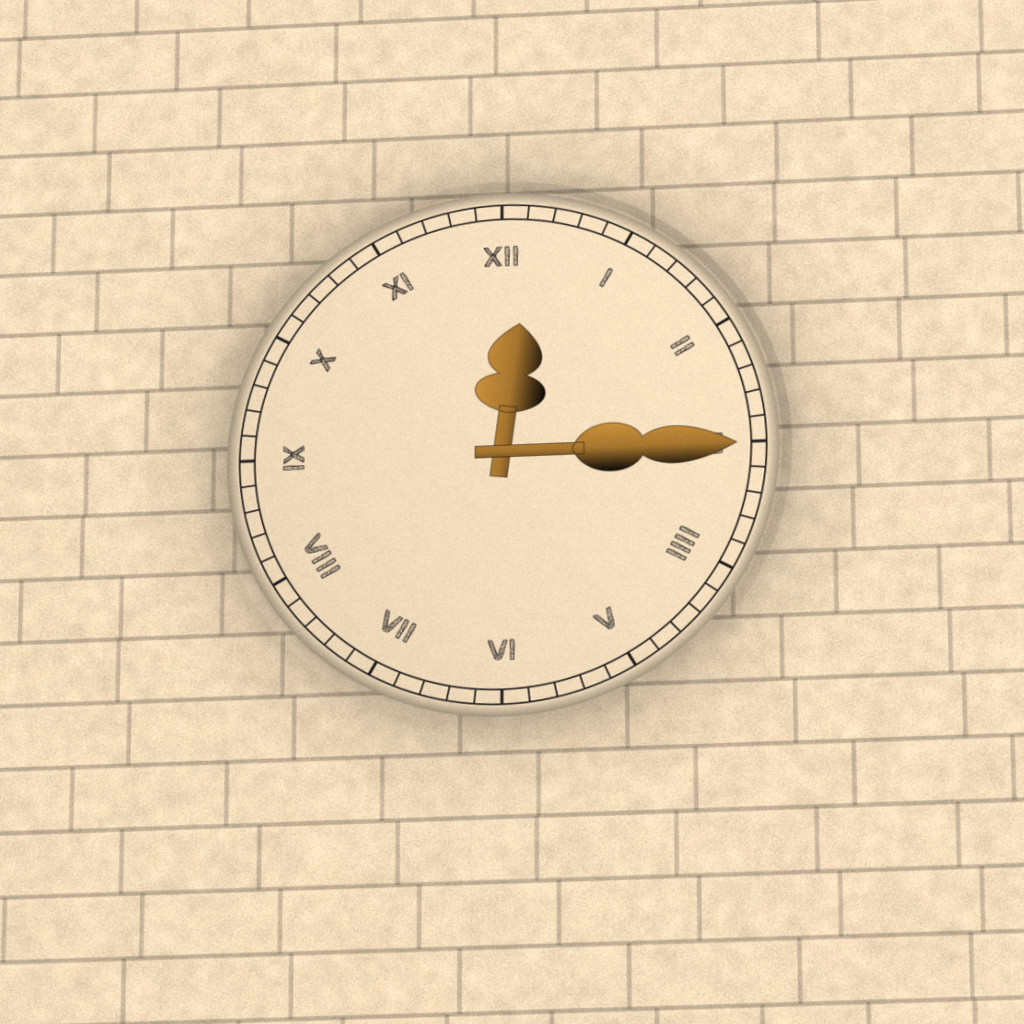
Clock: 12:15
